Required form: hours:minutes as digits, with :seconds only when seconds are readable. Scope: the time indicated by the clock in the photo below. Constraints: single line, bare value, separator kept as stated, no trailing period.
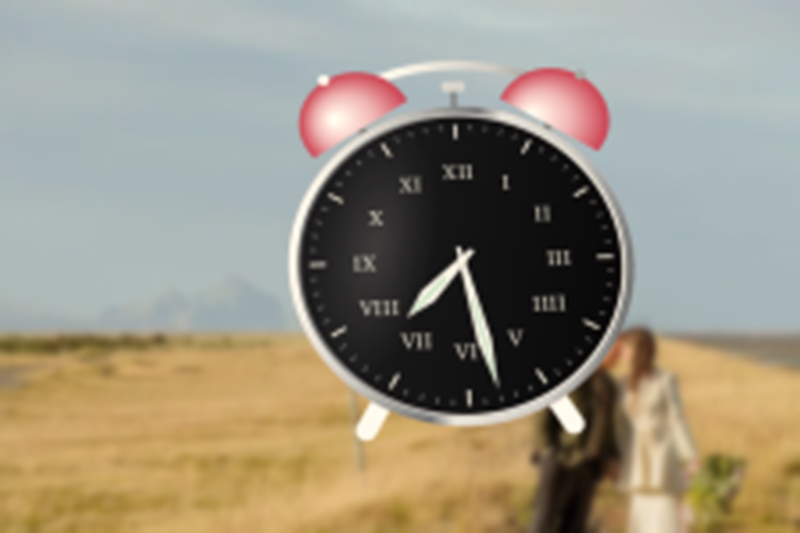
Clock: 7:28
